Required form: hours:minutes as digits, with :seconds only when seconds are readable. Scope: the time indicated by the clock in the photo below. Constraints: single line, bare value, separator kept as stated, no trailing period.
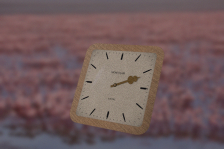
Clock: 2:11
